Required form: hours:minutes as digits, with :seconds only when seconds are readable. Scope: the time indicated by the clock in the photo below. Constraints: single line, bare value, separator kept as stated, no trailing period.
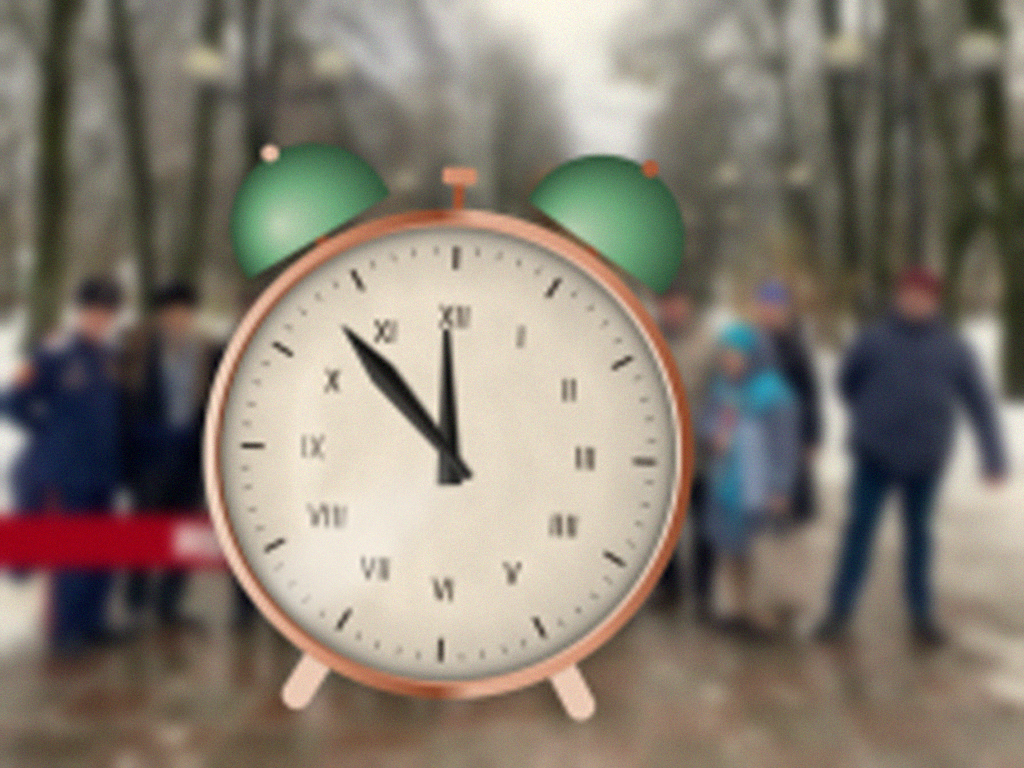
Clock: 11:53
